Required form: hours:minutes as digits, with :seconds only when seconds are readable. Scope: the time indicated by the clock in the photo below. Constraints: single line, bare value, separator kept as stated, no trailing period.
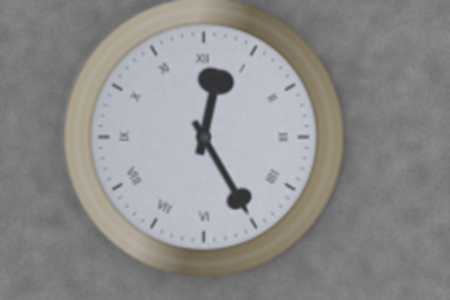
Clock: 12:25
